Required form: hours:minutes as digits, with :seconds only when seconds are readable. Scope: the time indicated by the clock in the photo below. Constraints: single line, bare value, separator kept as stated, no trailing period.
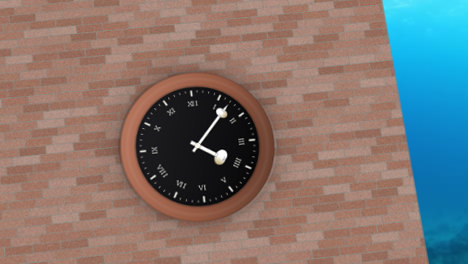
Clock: 4:07
